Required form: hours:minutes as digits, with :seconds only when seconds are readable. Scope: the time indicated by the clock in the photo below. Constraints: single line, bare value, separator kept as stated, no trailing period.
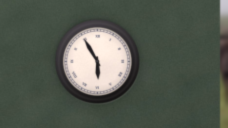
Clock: 5:55
